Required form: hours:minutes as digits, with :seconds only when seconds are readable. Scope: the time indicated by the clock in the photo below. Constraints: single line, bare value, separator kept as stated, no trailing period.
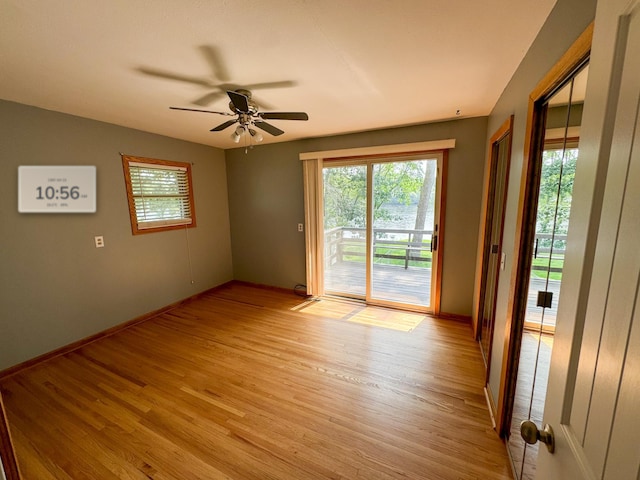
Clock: 10:56
